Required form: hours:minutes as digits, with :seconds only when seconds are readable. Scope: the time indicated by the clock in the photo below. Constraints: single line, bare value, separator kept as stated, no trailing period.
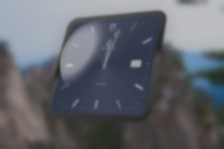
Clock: 12:02
